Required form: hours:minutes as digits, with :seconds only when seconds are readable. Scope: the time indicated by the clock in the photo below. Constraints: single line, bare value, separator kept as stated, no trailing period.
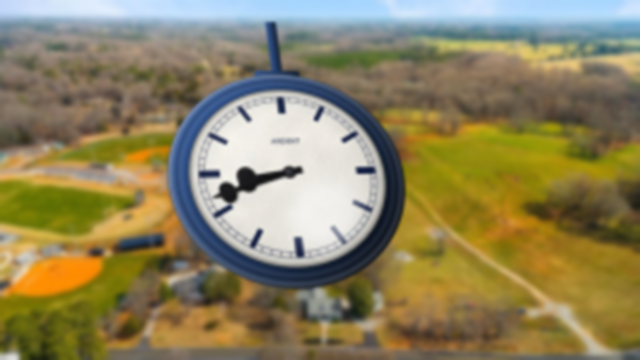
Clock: 8:42
